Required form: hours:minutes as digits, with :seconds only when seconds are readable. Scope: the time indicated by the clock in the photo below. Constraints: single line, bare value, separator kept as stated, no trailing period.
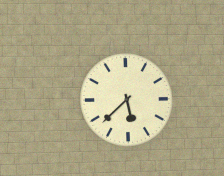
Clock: 5:38
